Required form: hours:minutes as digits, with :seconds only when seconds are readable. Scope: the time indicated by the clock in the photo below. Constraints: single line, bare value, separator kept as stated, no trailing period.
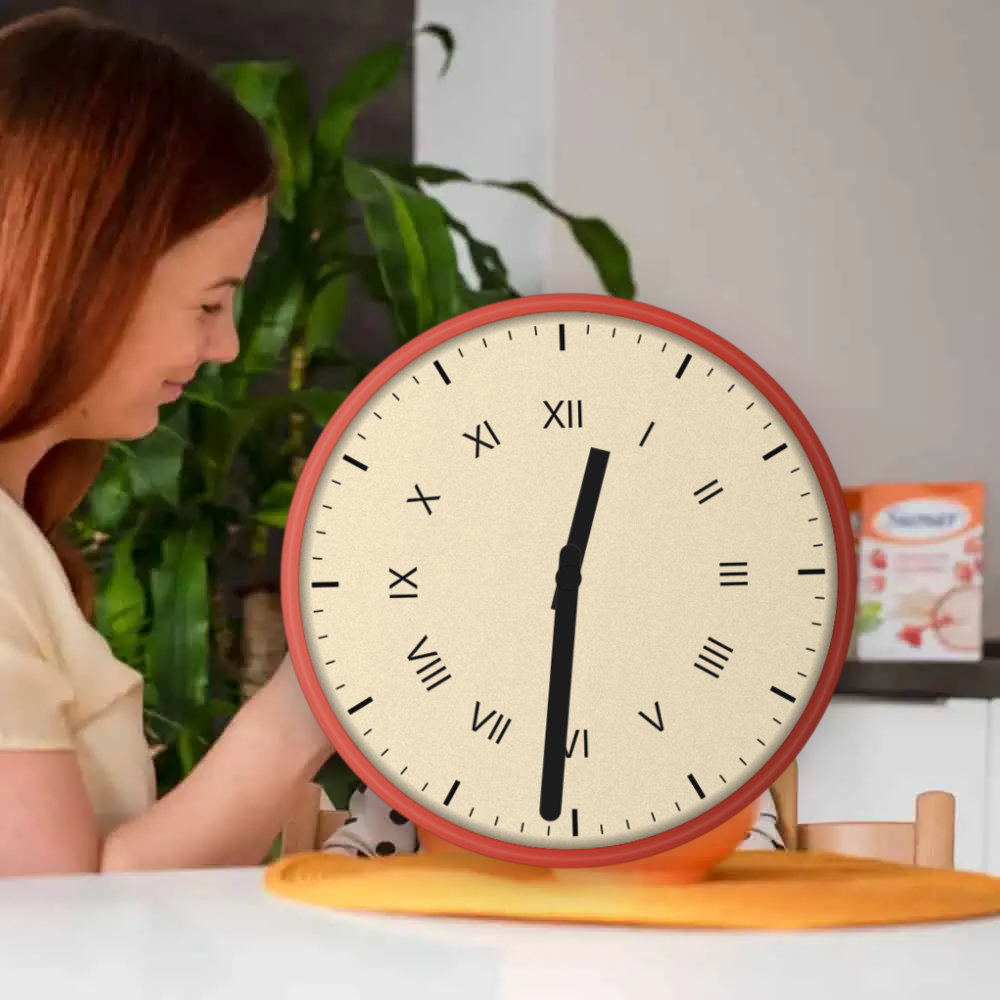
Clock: 12:31
